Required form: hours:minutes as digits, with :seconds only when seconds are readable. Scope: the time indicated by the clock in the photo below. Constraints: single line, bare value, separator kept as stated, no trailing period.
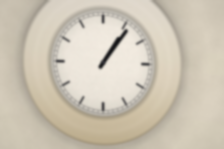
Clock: 1:06
